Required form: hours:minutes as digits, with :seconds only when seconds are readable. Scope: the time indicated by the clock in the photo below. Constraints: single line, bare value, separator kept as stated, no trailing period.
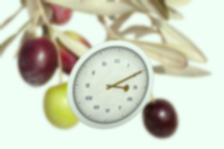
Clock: 3:10
